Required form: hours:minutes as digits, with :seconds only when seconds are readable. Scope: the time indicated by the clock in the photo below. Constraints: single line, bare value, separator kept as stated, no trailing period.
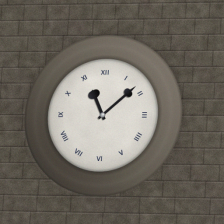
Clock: 11:08
